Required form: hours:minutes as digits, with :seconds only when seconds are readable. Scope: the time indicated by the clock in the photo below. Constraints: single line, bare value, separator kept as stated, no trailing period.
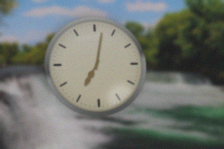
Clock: 7:02
